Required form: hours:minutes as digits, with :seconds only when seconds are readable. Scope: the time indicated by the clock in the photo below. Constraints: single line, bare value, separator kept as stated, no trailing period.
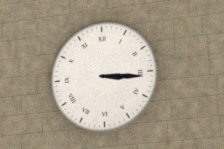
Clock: 3:16
